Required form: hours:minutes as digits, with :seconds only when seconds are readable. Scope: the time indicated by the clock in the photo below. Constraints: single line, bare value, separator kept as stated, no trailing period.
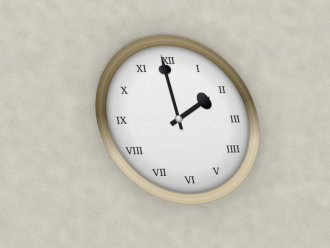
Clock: 1:59
